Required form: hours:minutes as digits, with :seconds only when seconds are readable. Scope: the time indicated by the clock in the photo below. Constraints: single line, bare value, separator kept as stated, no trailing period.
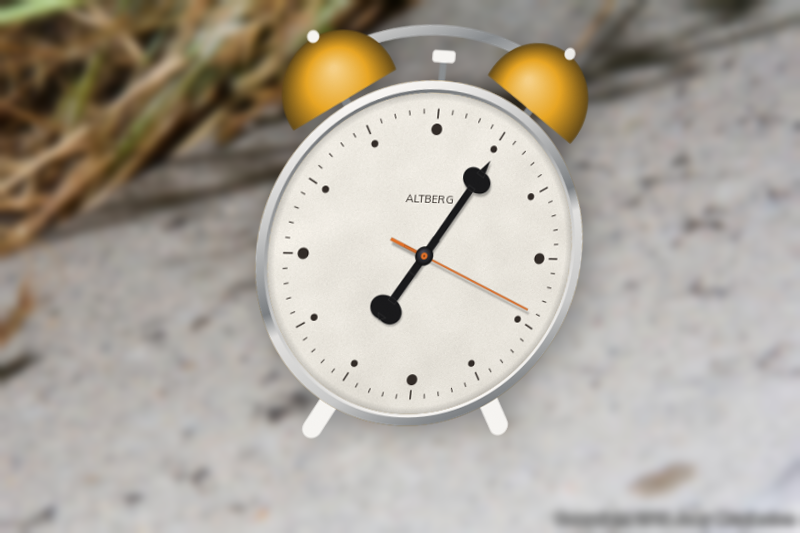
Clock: 7:05:19
